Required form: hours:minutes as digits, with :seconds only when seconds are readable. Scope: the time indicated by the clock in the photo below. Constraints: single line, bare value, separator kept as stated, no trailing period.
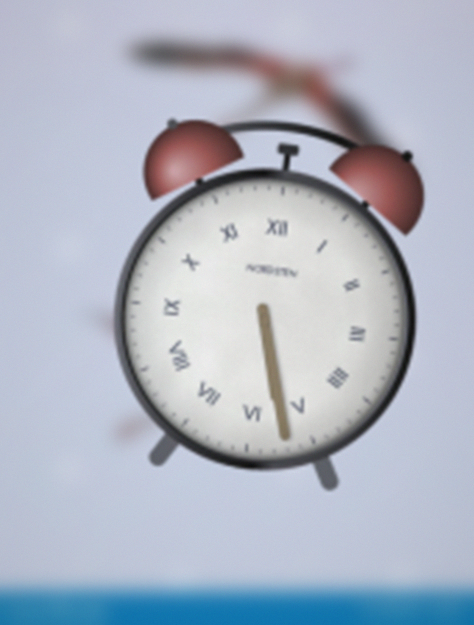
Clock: 5:27
